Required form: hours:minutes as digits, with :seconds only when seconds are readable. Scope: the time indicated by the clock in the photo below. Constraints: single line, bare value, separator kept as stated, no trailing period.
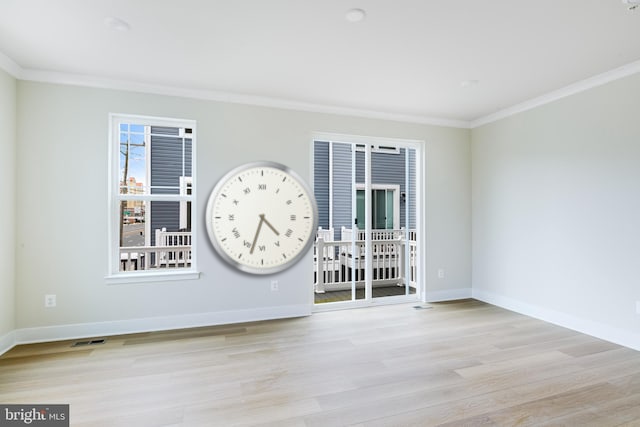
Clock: 4:33
